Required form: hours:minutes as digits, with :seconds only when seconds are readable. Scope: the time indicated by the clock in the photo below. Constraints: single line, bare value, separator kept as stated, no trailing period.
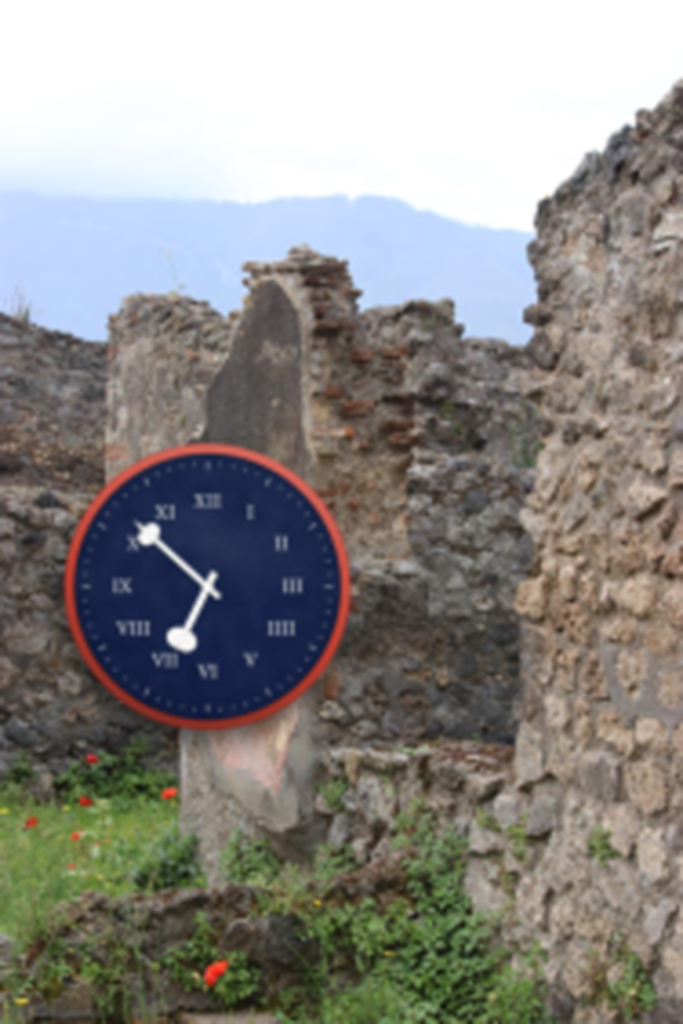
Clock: 6:52
